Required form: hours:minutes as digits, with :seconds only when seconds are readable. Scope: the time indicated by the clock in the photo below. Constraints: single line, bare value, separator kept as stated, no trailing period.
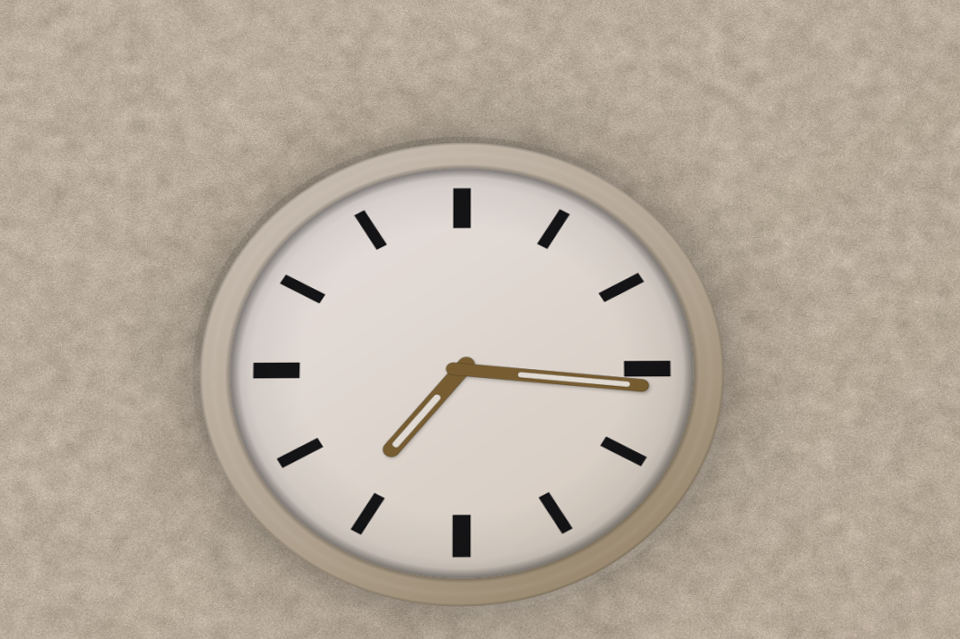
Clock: 7:16
